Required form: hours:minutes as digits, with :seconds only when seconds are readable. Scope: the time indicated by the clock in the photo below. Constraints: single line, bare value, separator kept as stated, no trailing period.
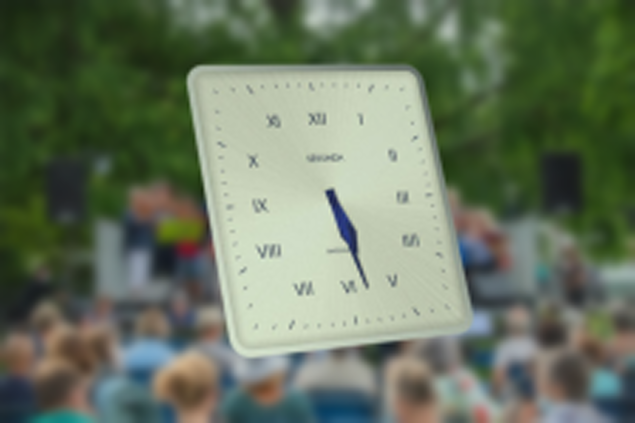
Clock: 5:28
